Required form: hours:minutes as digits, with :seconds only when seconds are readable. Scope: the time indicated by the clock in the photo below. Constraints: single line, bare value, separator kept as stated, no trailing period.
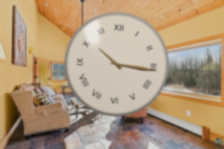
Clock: 10:16
